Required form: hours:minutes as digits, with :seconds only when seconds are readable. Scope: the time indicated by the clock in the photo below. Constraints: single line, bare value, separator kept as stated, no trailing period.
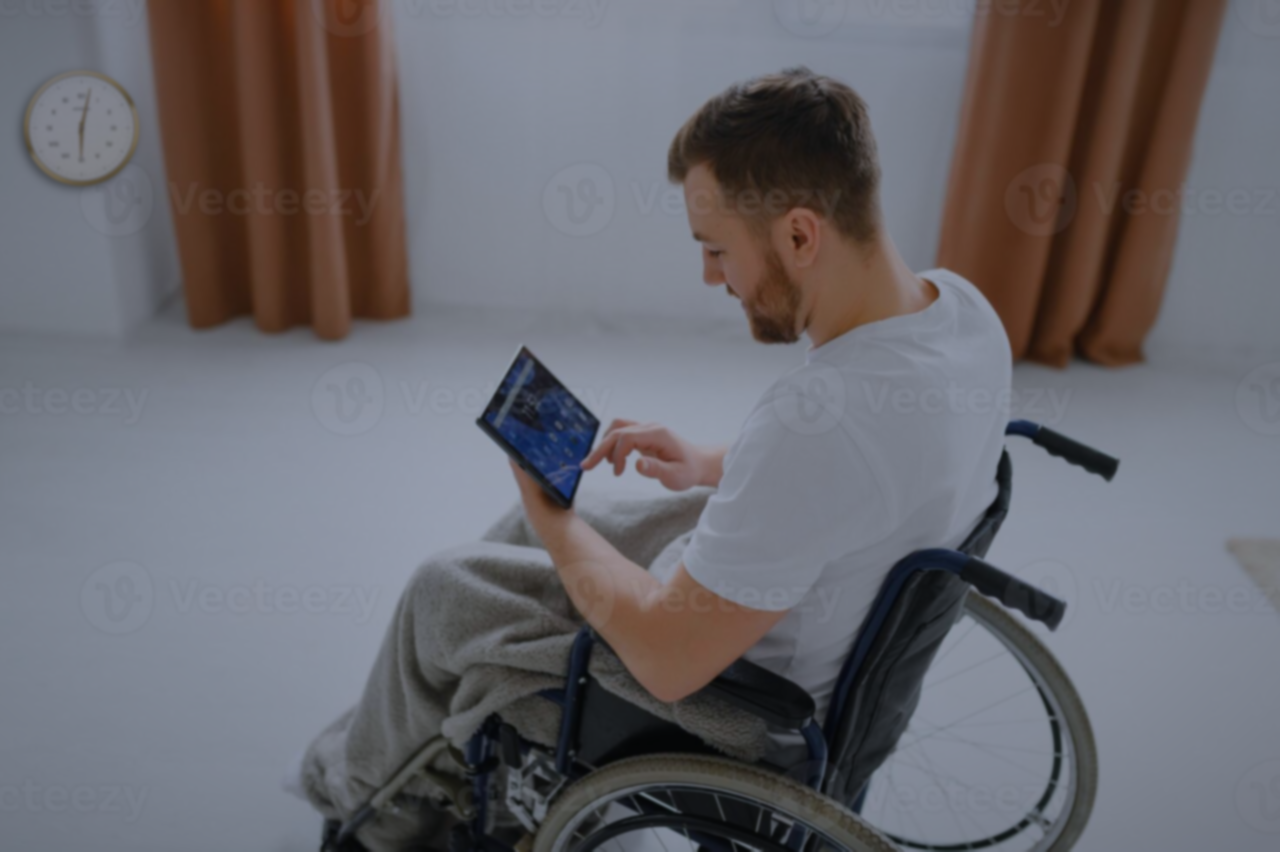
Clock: 6:02
